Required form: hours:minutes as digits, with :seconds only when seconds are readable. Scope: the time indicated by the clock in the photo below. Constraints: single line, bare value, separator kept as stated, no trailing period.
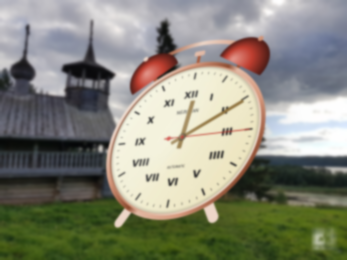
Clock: 12:10:15
